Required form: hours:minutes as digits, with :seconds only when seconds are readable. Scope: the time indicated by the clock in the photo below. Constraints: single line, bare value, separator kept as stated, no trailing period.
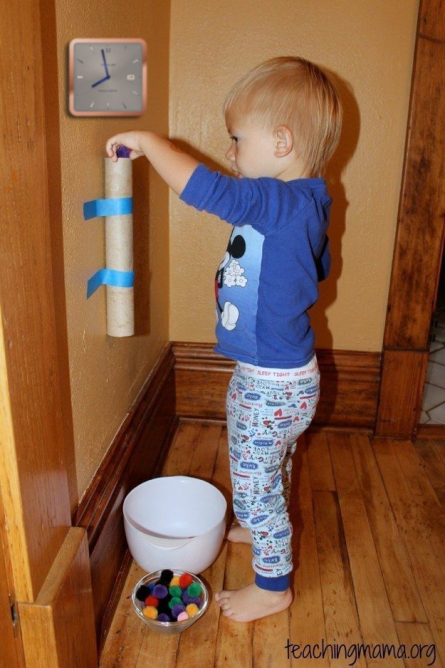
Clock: 7:58
